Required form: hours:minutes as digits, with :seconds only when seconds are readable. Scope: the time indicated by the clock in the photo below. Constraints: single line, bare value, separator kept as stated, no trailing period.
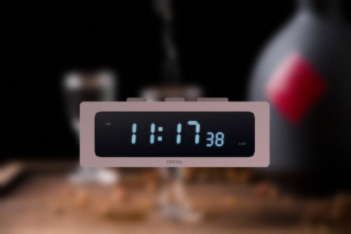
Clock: 11:17:38
